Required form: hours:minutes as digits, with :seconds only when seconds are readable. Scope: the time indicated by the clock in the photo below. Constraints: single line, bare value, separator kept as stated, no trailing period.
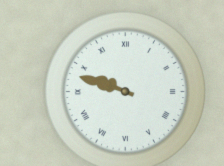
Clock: 9:48
